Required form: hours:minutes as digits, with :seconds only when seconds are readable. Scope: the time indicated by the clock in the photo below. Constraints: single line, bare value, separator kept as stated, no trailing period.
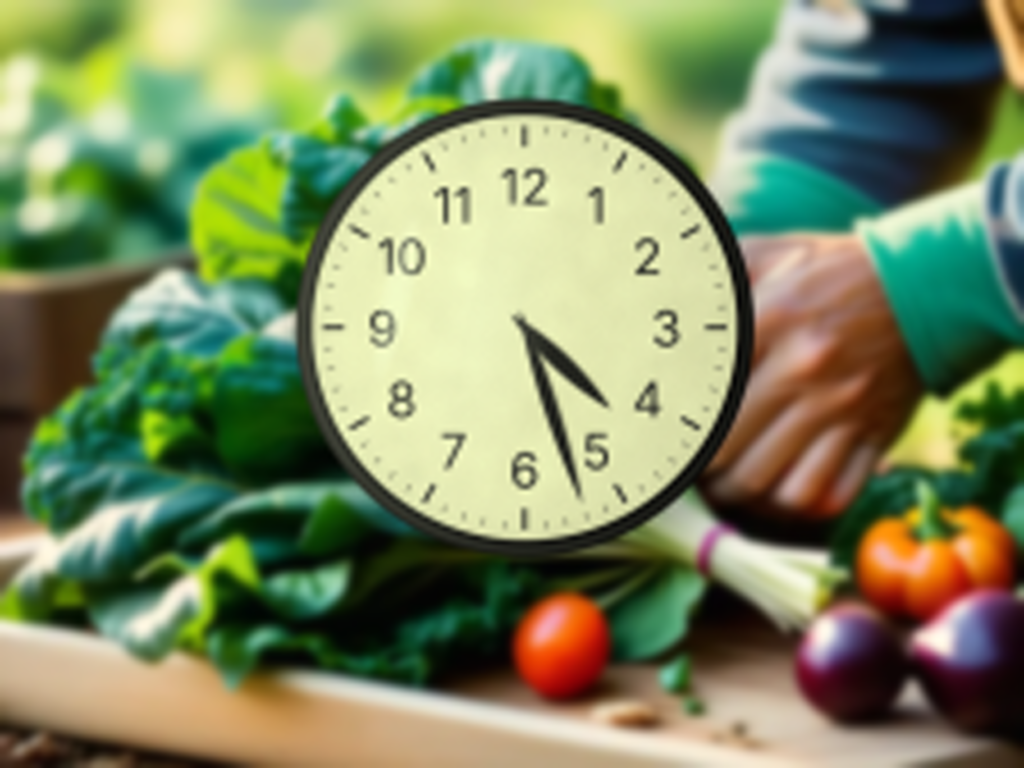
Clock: 4:27
